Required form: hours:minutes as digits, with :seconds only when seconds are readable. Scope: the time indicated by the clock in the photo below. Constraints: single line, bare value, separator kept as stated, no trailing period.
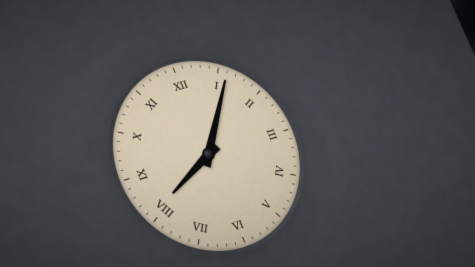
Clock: 8:06
